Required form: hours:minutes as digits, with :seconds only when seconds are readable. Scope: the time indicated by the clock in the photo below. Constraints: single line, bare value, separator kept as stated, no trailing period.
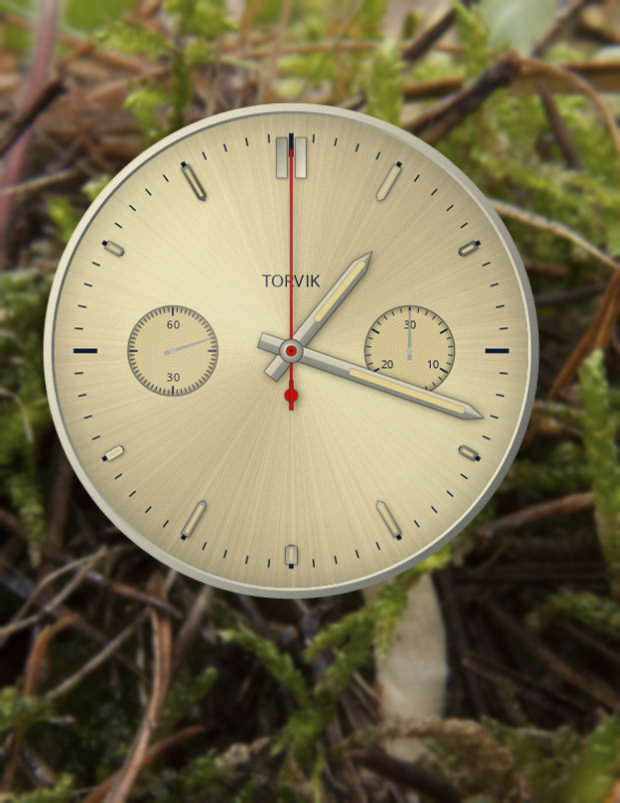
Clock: 1:18:12
